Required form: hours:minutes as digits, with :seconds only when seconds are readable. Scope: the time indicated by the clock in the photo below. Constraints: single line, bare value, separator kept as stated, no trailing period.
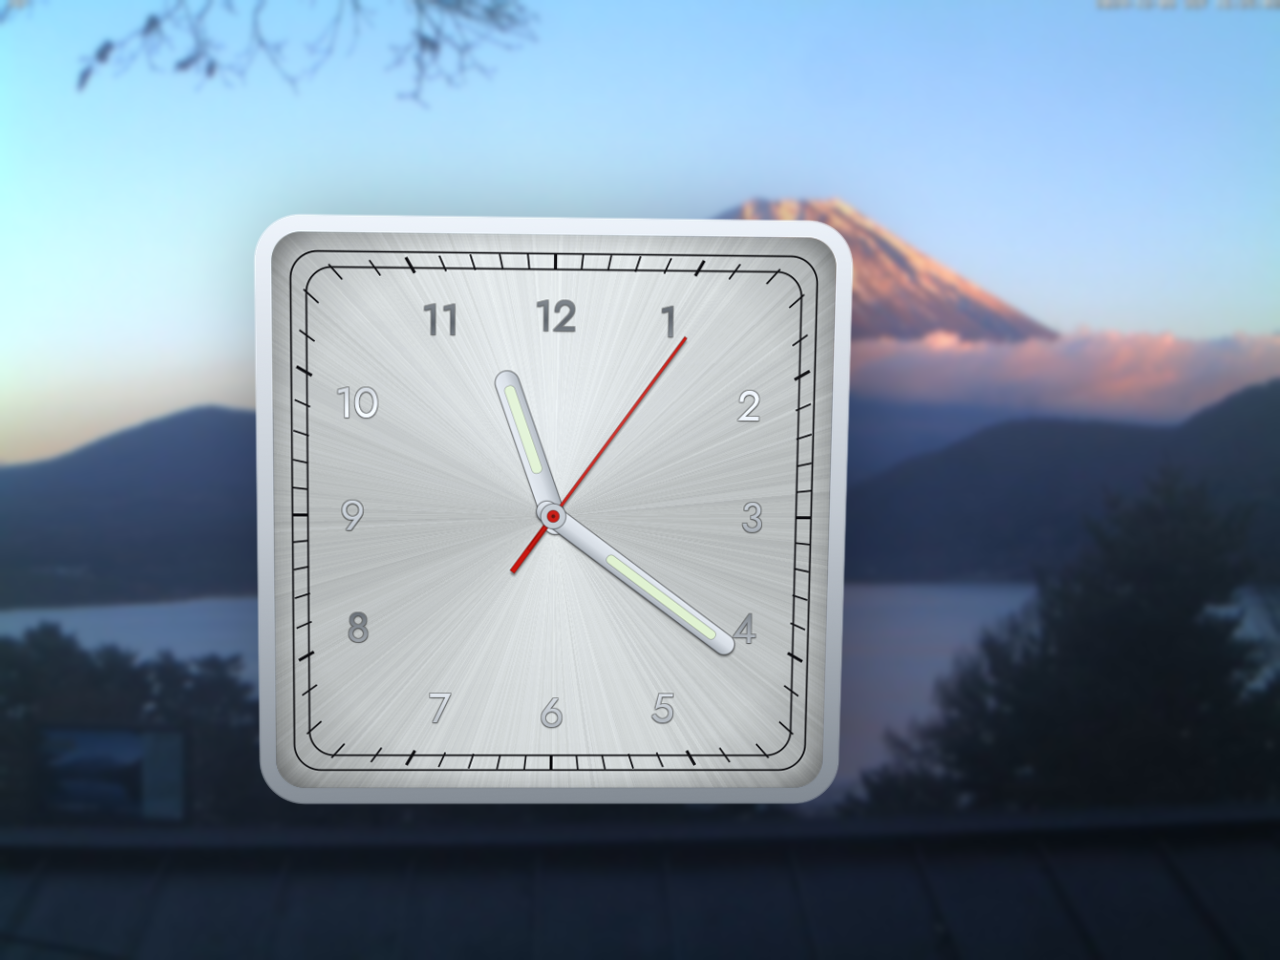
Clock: 11:21:06
